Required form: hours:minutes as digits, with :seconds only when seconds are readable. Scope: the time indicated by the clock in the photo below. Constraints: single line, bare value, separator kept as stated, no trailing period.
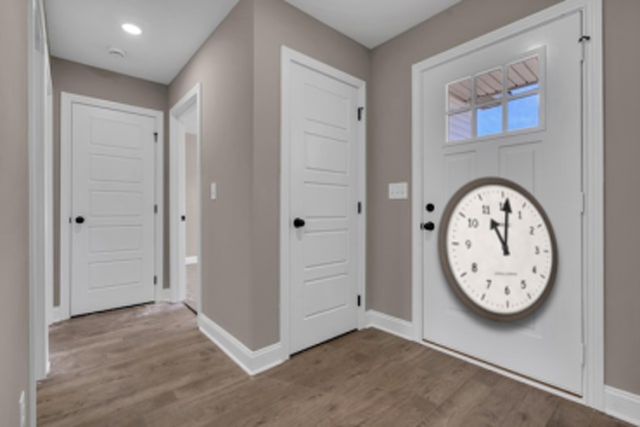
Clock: 11:01
